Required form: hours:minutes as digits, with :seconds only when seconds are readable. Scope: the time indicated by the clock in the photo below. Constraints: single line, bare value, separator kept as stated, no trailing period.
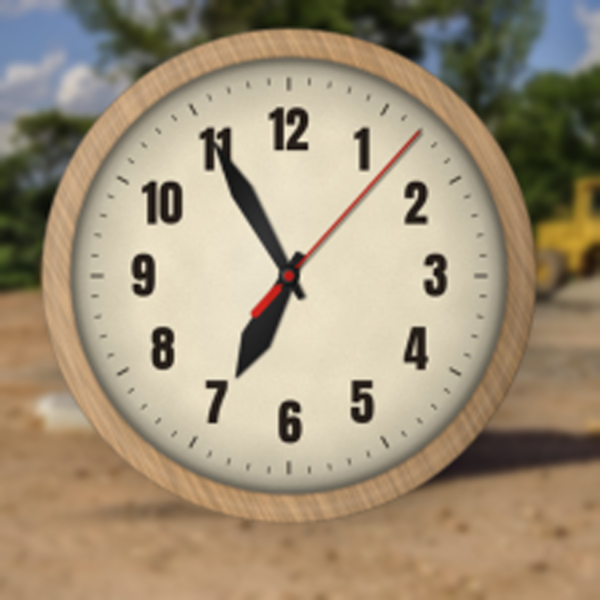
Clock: 6:55:07
